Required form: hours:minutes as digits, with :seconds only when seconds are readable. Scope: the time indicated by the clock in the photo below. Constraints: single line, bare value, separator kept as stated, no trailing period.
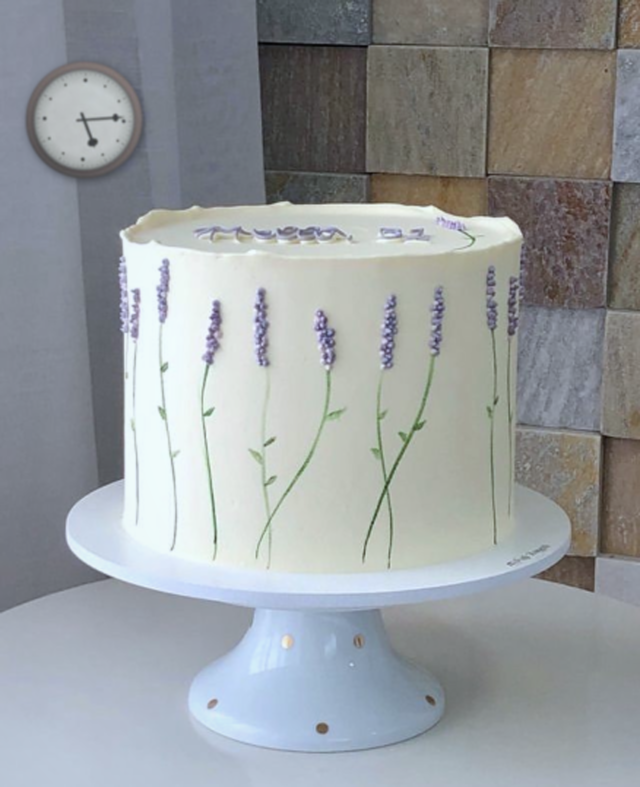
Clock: 5:14
